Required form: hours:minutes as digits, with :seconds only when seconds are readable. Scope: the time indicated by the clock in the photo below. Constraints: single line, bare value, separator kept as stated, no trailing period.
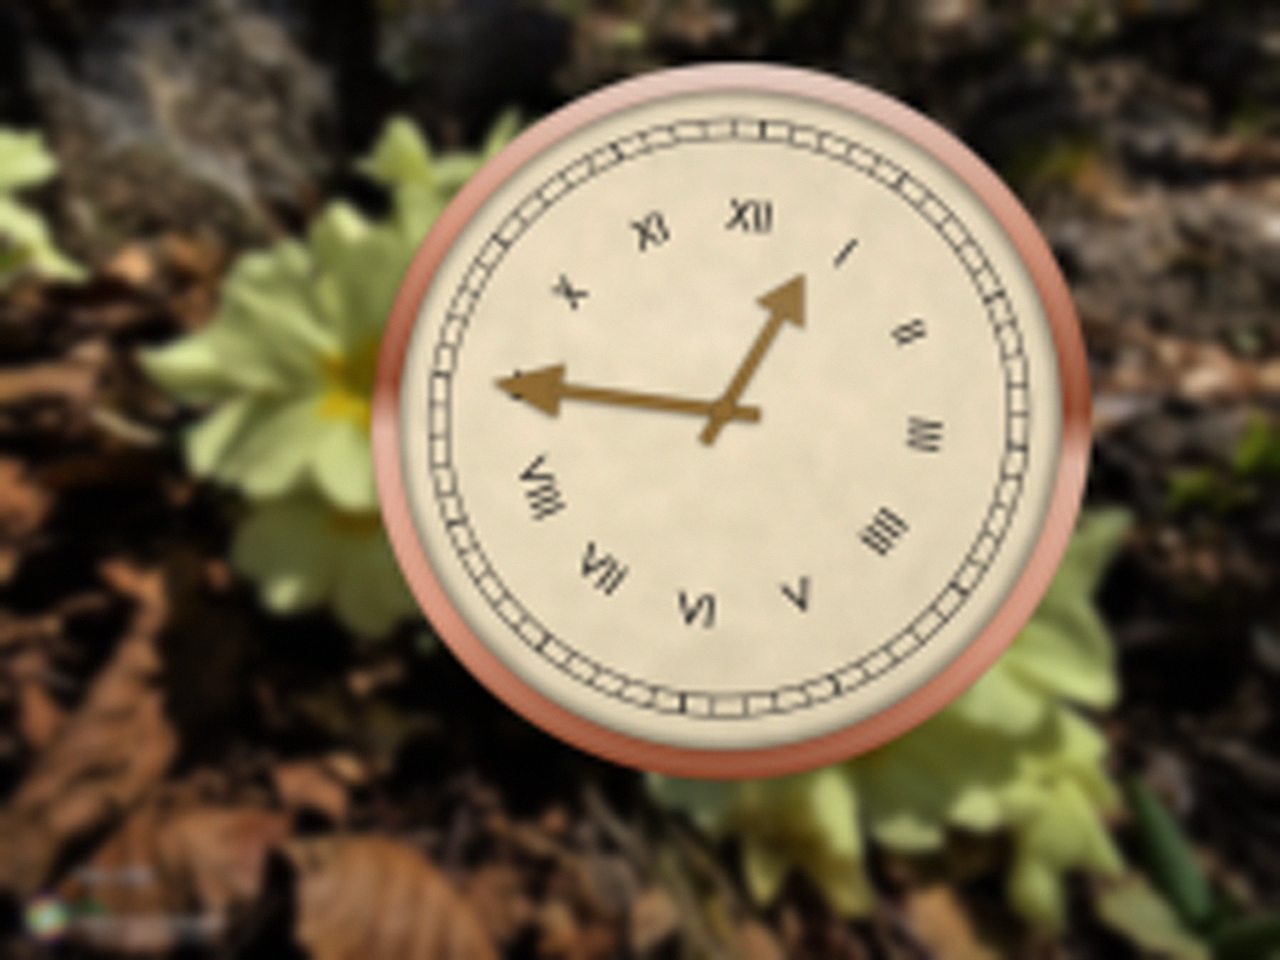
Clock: 12:45
